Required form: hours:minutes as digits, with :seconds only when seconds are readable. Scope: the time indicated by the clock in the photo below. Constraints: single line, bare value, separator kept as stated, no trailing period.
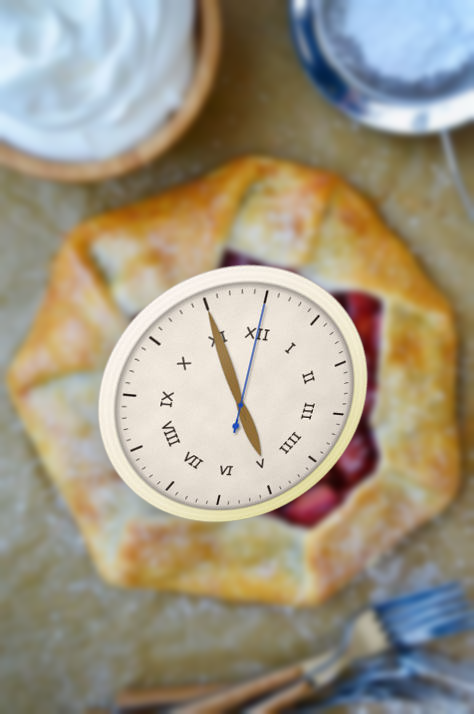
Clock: 4:55:00
